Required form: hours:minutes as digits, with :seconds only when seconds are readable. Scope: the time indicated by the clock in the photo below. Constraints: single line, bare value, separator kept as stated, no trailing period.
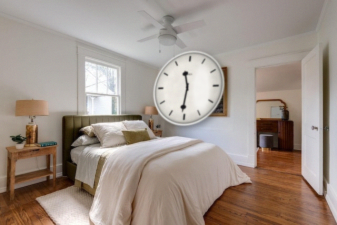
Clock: 11:31
